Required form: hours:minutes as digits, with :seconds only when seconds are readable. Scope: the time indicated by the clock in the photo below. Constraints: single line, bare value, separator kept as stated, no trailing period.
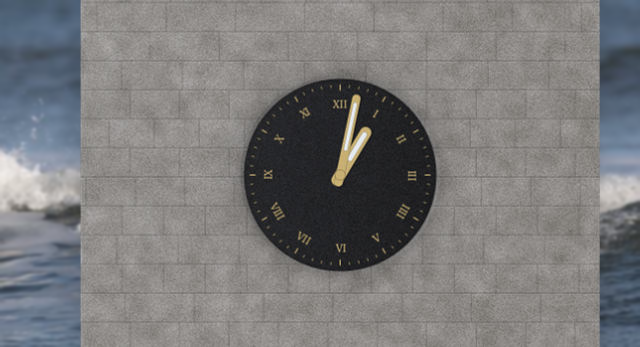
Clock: 1:02
